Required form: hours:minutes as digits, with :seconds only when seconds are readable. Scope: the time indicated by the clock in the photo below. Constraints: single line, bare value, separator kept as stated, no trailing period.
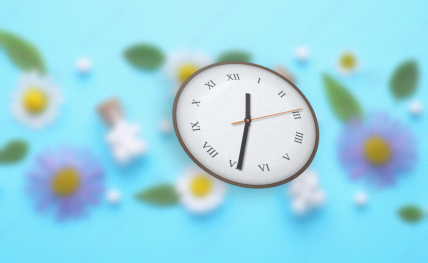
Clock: 12:34:14
